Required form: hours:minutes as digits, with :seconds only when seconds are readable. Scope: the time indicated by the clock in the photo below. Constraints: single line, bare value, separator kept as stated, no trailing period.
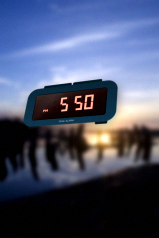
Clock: 5:50
